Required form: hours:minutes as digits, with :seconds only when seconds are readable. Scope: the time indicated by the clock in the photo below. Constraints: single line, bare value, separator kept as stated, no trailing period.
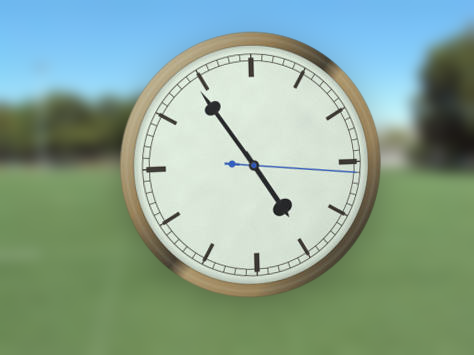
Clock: 4:54:16
